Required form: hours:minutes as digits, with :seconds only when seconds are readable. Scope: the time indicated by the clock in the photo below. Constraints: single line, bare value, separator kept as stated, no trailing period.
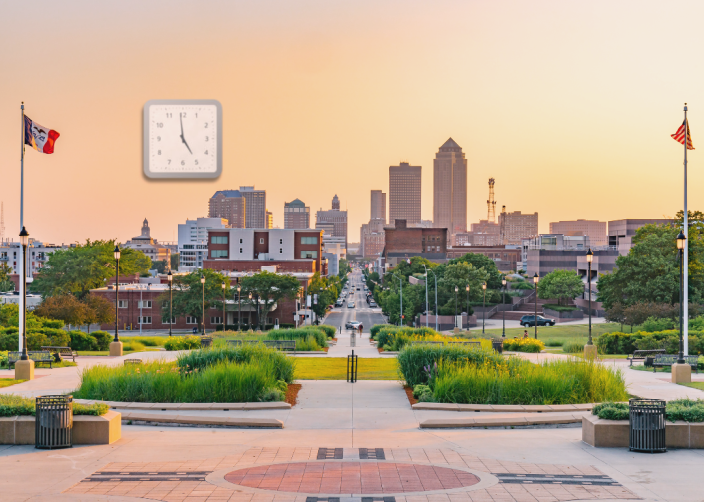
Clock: 4:59
